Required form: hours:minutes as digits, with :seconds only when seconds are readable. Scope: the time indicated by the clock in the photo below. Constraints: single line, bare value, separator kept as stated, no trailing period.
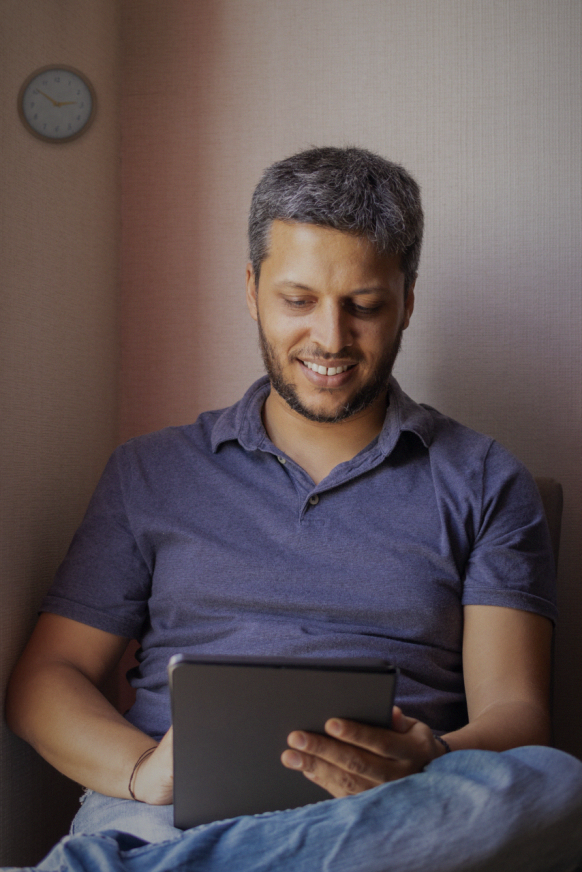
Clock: 2:51
